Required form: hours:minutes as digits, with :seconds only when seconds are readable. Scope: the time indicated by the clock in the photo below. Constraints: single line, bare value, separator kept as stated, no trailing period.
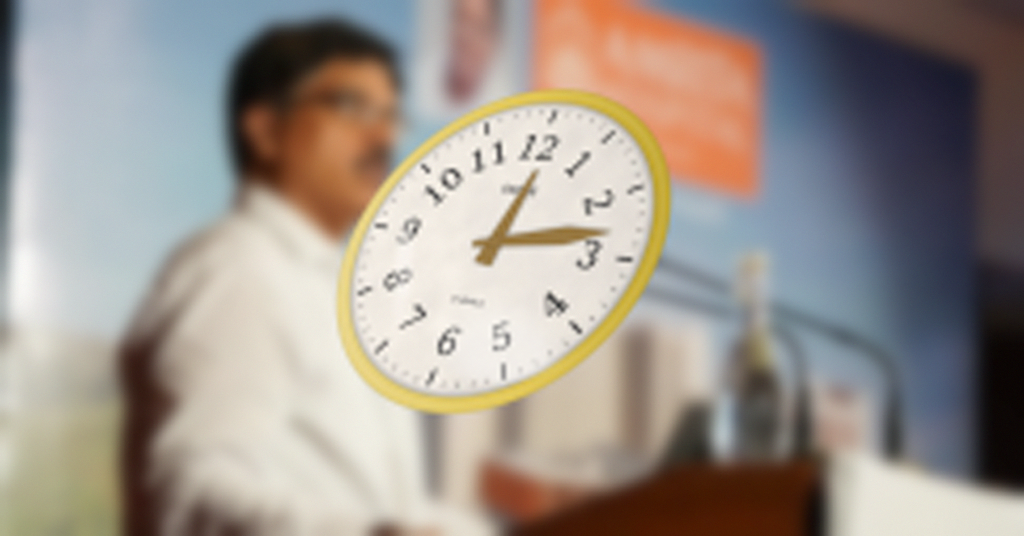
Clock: 12:13
